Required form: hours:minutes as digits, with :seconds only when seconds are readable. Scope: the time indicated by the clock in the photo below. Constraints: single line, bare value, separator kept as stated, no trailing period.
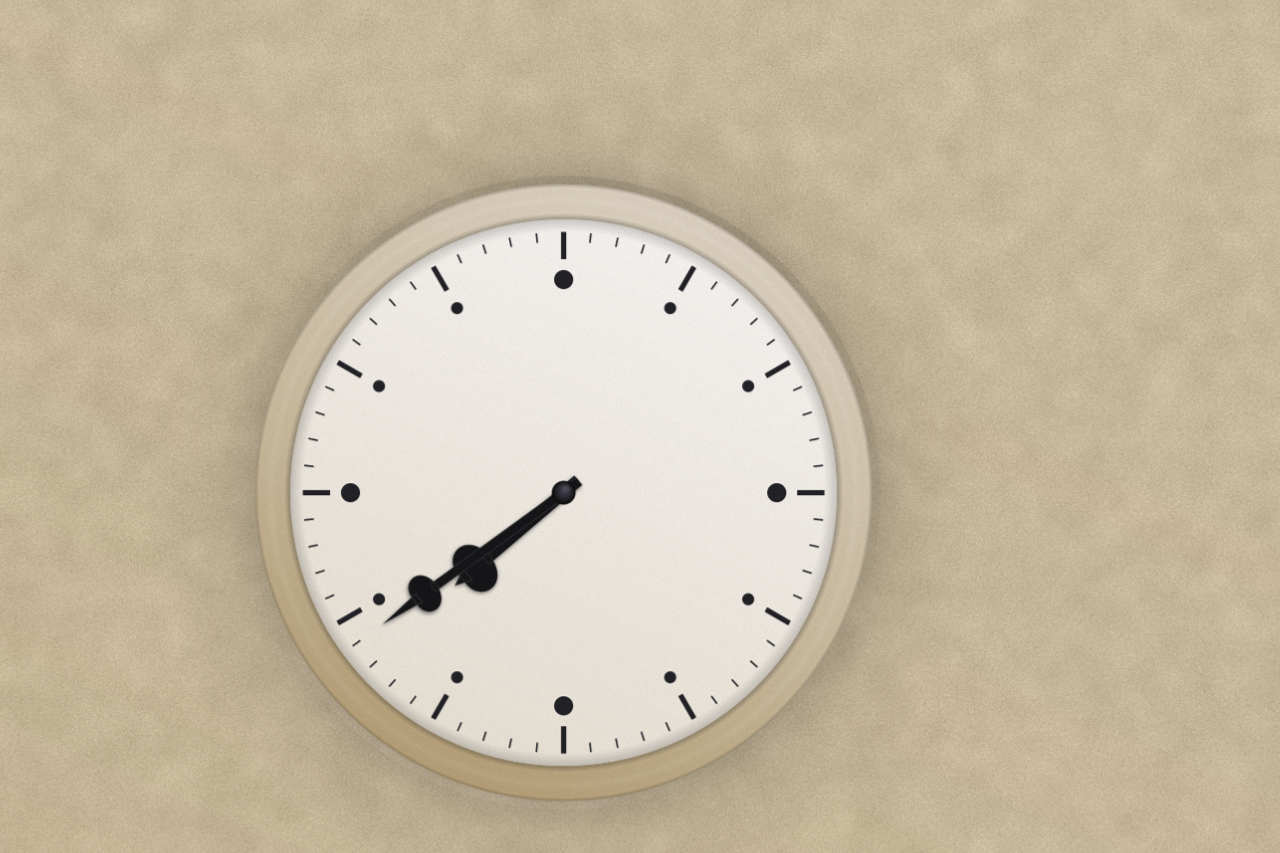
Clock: 7:39
